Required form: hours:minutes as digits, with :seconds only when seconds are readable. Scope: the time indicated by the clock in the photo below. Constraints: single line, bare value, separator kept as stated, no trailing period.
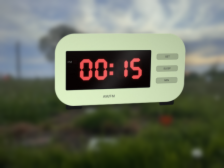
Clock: 0:15
